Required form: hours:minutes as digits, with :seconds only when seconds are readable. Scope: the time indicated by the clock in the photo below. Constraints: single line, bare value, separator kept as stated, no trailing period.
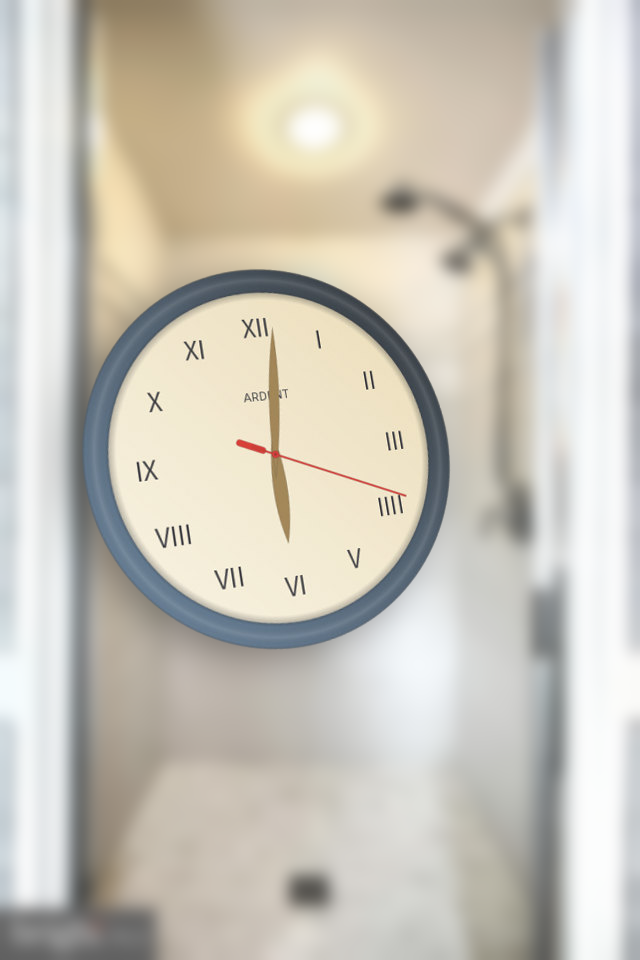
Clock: 6:01:19
